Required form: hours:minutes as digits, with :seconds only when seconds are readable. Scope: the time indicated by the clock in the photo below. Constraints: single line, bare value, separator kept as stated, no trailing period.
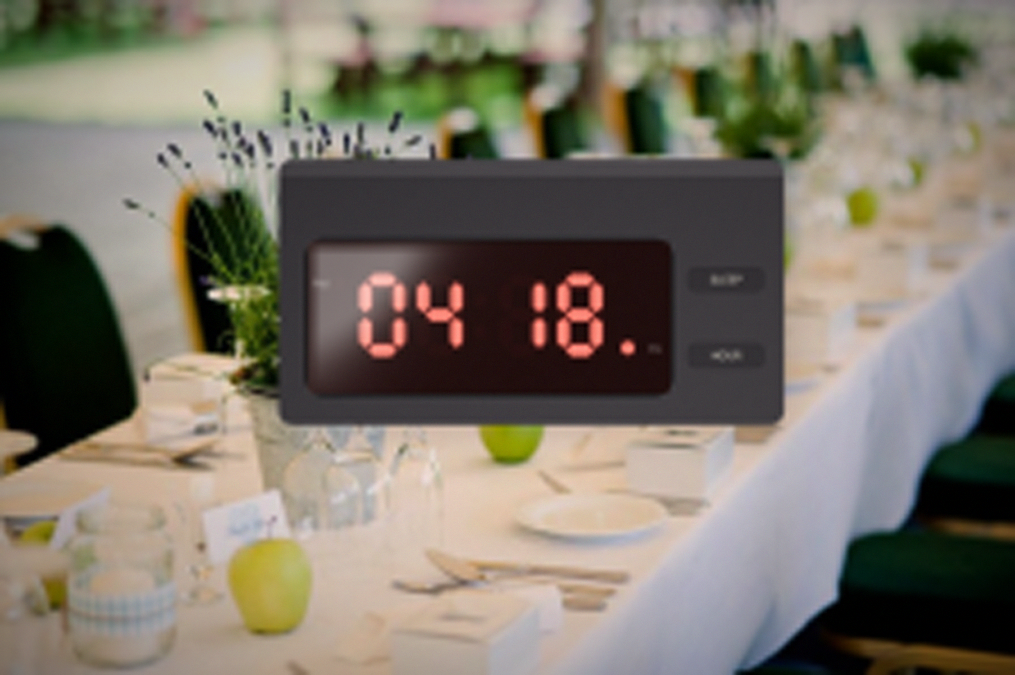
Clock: 4:18
